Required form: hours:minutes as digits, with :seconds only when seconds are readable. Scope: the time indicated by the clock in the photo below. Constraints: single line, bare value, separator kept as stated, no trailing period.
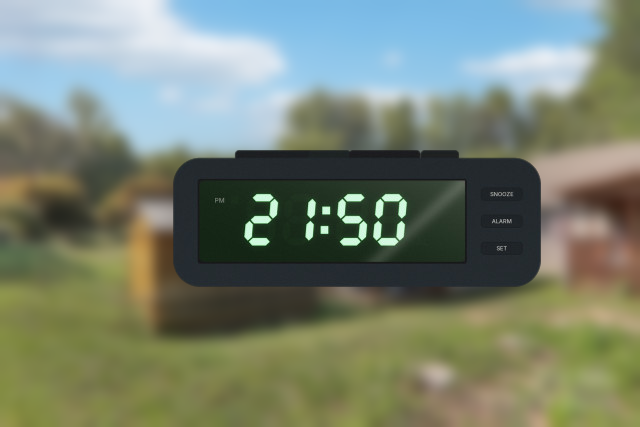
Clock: 21:50
